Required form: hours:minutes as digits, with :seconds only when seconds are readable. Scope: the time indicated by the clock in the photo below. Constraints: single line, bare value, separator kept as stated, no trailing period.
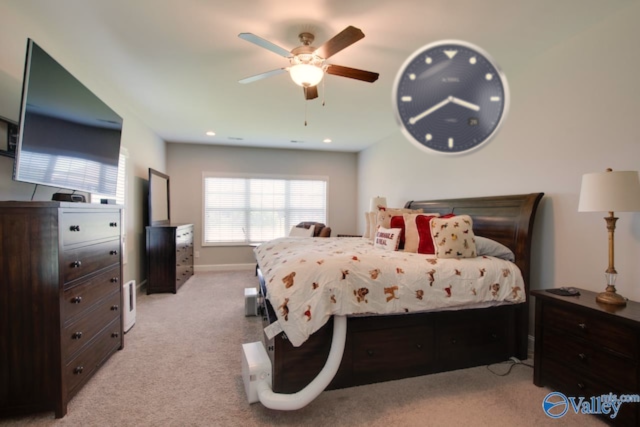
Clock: 3:40
